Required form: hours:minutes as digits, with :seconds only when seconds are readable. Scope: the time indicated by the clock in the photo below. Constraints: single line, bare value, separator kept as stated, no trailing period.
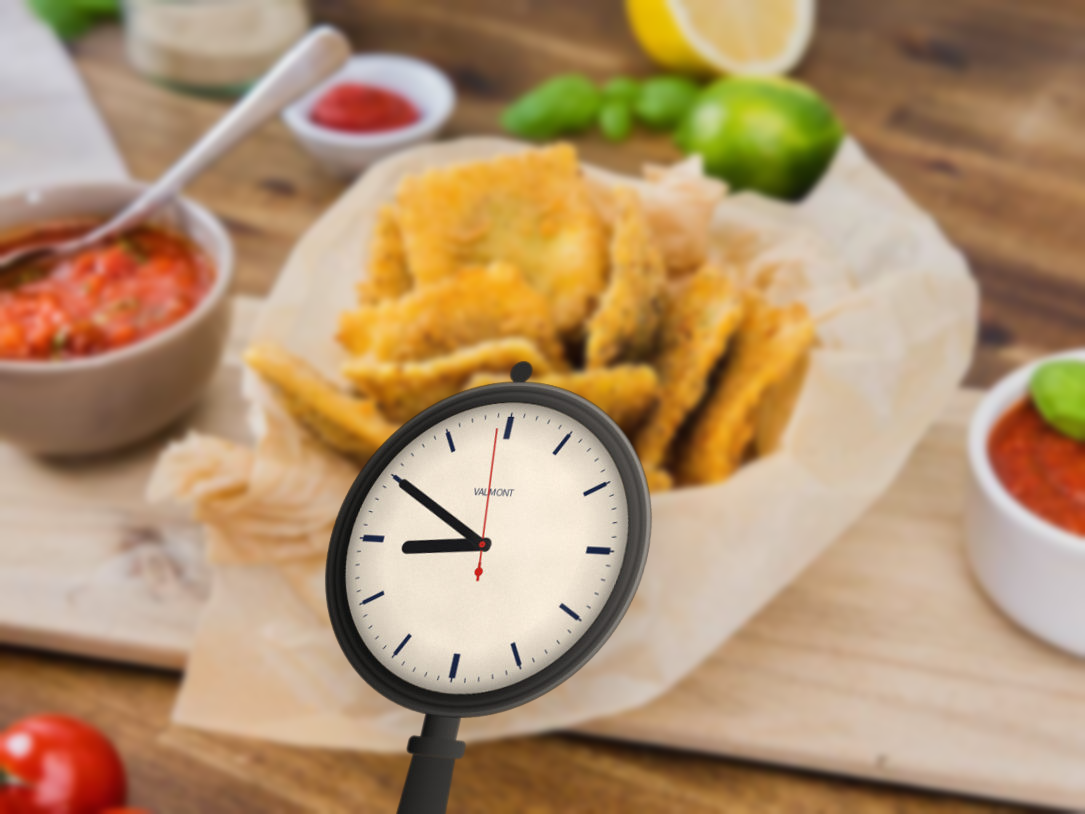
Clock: 8:49:59
